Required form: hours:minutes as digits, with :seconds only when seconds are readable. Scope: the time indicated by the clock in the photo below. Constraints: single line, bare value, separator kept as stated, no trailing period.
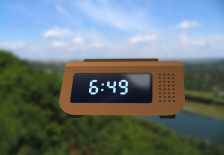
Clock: 6:49
